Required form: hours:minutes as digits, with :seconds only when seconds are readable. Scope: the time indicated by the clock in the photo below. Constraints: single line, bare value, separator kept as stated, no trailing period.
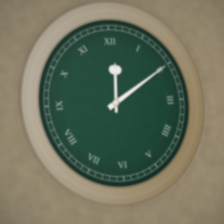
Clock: 12:10
